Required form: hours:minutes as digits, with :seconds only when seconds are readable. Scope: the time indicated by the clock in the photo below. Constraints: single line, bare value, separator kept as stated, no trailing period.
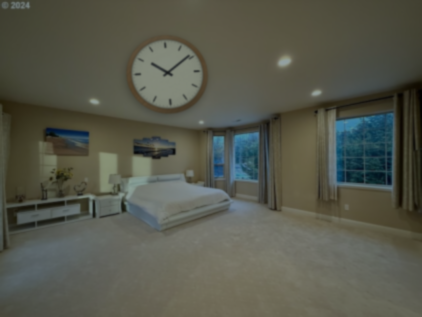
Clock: 10:09
